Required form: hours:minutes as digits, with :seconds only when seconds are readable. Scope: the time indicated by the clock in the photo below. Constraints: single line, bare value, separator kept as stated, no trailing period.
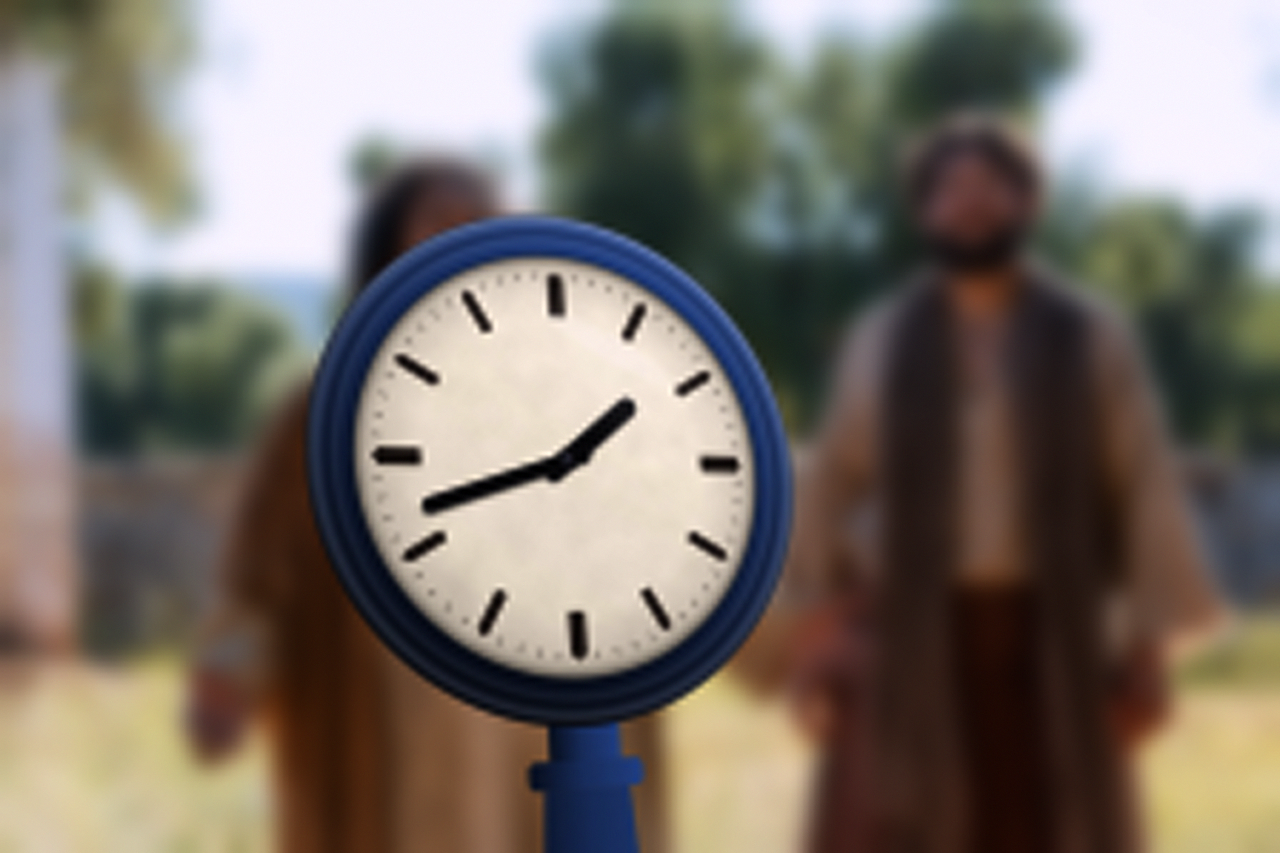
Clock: 1:42
